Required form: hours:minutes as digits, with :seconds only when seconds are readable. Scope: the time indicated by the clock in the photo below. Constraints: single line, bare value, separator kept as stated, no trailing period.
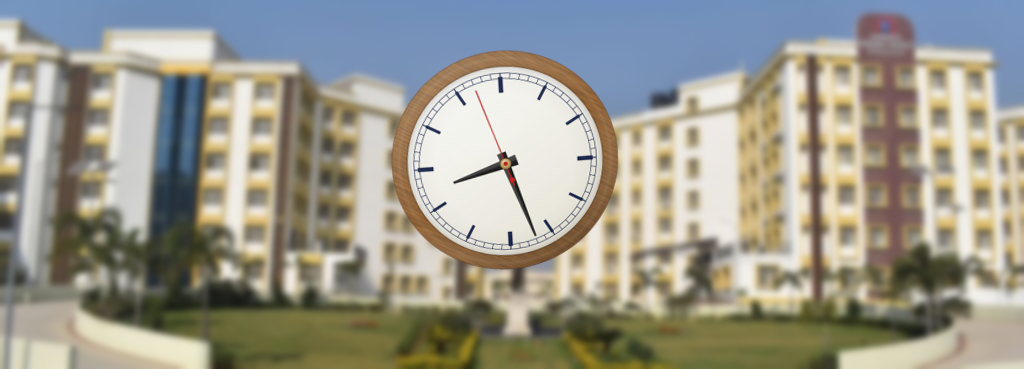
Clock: 8:26:57
